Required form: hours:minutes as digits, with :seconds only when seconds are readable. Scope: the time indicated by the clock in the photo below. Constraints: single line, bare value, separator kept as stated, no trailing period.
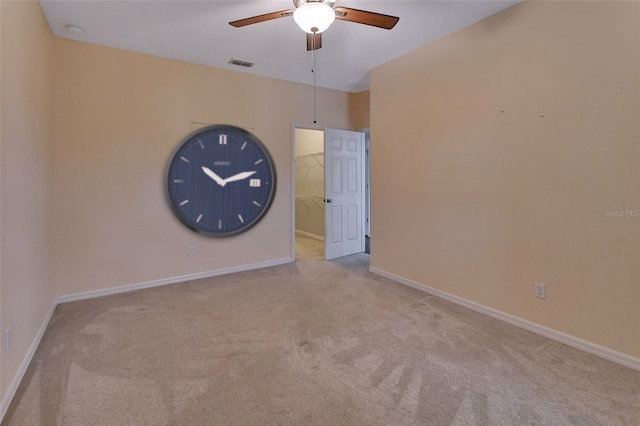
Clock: 10:12
